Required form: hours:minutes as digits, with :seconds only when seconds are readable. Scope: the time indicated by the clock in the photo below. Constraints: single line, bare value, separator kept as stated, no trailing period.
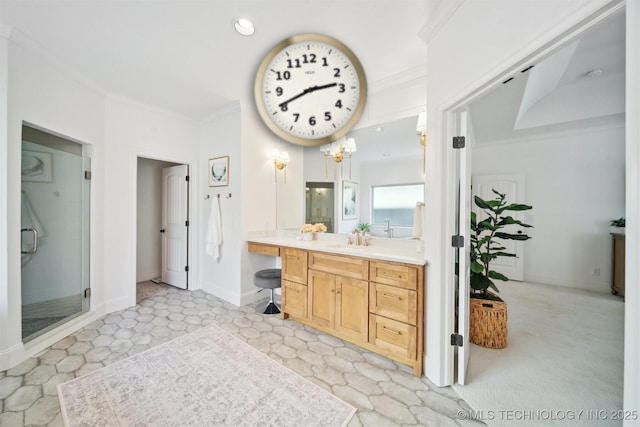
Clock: 2:41
